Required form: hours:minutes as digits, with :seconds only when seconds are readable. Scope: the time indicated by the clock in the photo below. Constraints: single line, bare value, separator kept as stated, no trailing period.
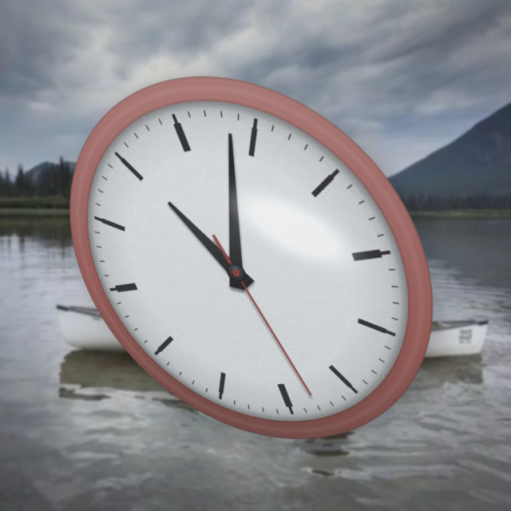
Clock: 11:03:28
